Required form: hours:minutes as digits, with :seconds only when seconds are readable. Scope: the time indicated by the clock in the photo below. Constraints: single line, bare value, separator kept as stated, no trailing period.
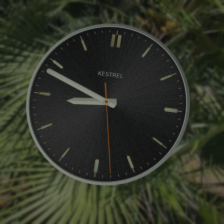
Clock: 8:48:28
